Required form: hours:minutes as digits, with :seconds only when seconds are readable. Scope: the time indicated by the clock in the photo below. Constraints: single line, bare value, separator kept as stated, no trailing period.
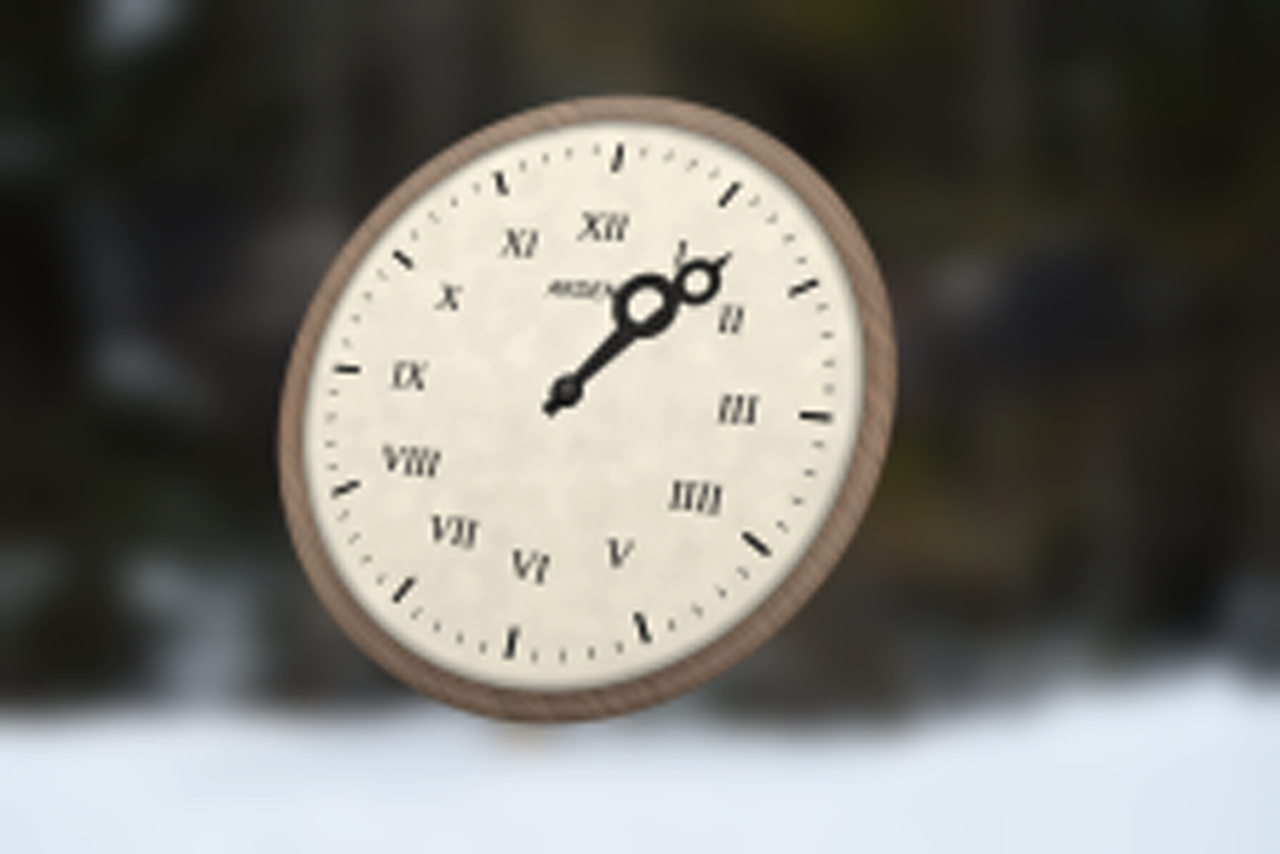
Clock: 1:07
